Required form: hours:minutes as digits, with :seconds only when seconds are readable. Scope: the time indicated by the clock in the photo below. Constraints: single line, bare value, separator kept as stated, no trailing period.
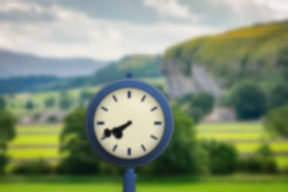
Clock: 7:41
